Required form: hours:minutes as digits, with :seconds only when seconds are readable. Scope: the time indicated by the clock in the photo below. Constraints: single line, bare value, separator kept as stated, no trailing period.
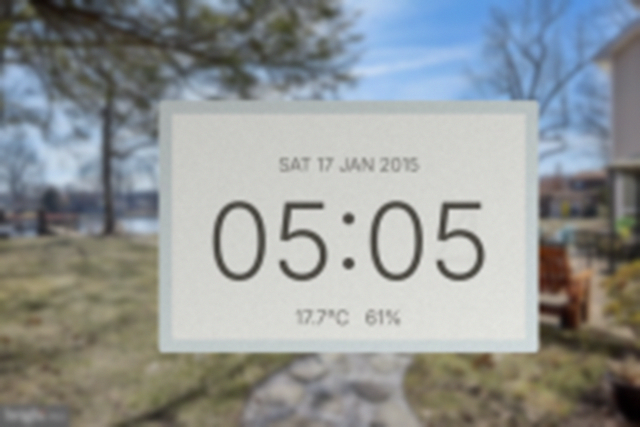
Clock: 5:05
